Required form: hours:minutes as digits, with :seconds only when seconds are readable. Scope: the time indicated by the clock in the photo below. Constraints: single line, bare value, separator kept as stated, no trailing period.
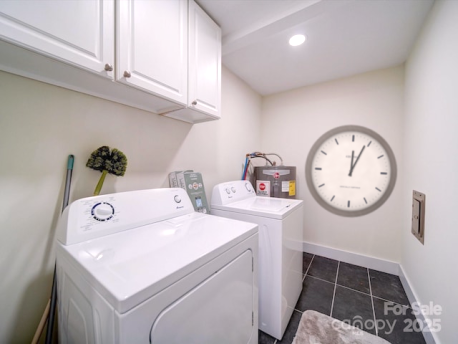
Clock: 12:04
